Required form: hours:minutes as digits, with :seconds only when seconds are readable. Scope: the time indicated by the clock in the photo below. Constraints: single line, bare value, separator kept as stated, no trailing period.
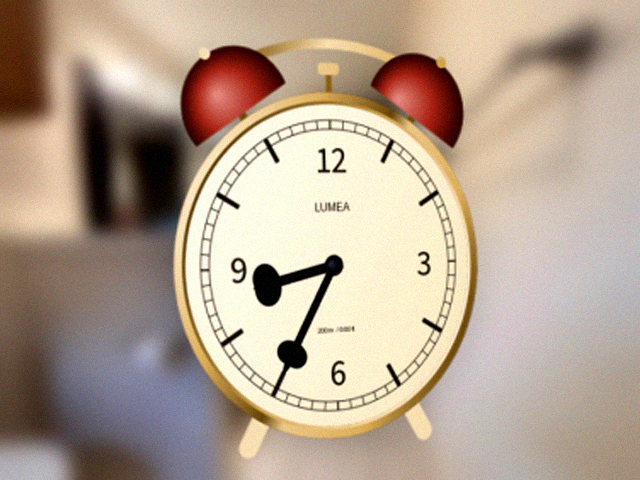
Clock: 8:35
